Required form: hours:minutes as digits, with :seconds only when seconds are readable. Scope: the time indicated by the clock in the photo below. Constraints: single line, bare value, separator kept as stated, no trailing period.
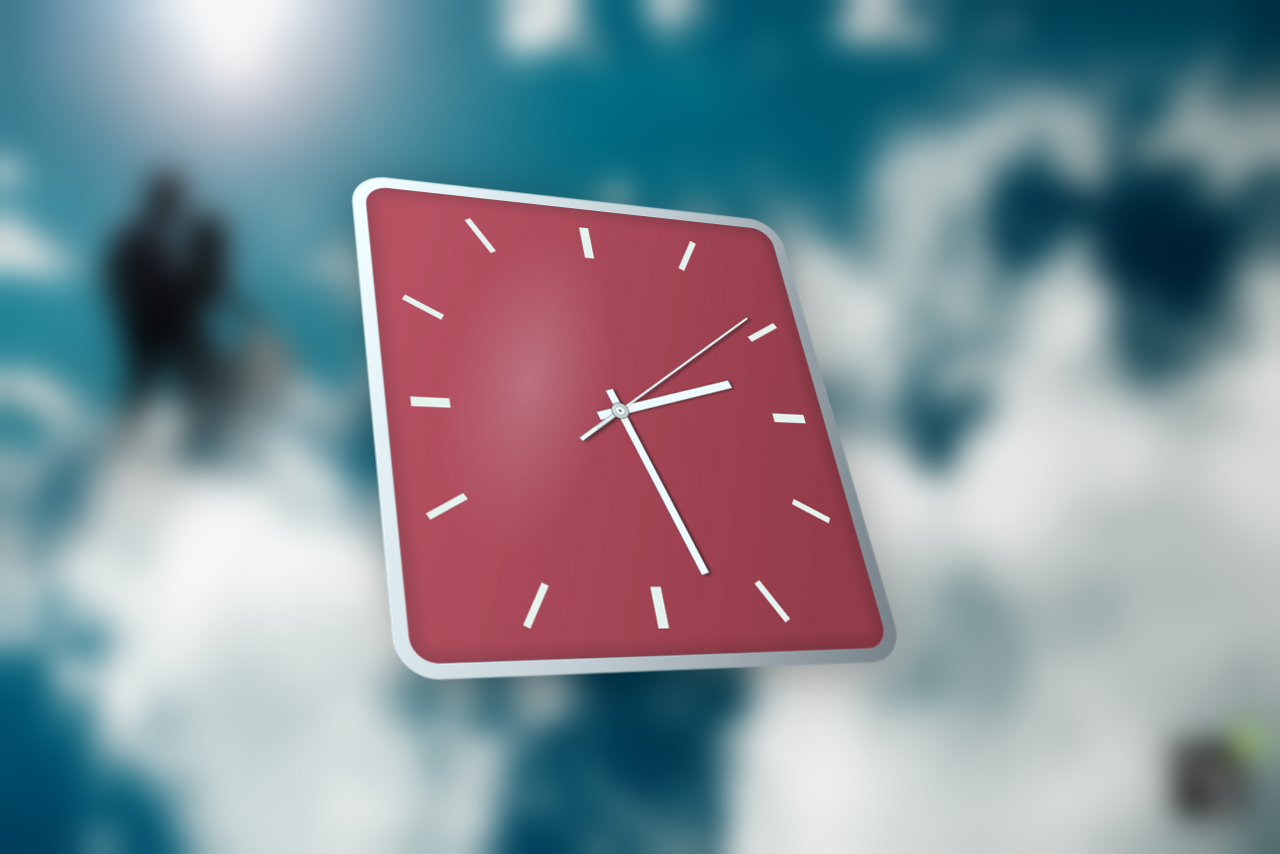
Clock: 2:27:09
